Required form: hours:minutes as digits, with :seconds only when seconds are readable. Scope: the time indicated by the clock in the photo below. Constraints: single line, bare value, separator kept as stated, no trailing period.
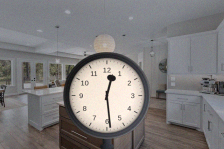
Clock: 12:29
